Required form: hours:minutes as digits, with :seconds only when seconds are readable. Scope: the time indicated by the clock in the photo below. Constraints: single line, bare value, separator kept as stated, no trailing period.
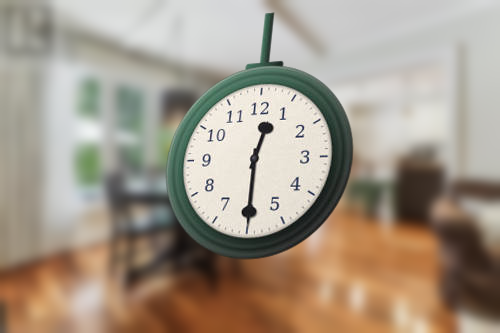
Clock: 12:30
